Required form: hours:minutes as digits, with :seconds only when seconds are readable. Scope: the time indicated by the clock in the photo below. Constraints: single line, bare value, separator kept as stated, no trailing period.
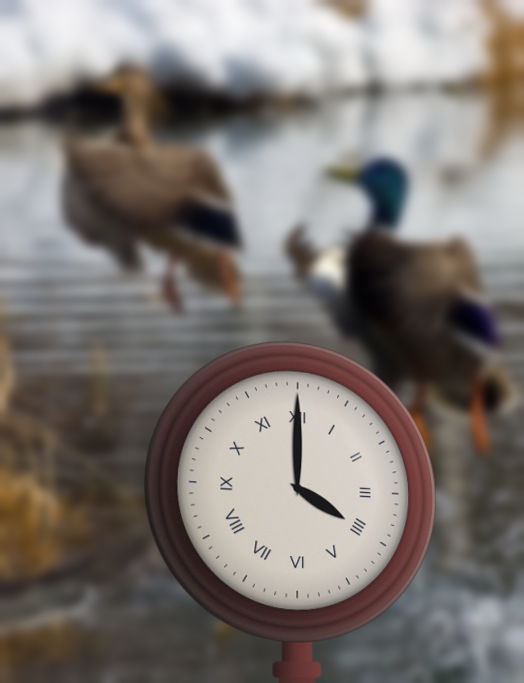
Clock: 4:00
